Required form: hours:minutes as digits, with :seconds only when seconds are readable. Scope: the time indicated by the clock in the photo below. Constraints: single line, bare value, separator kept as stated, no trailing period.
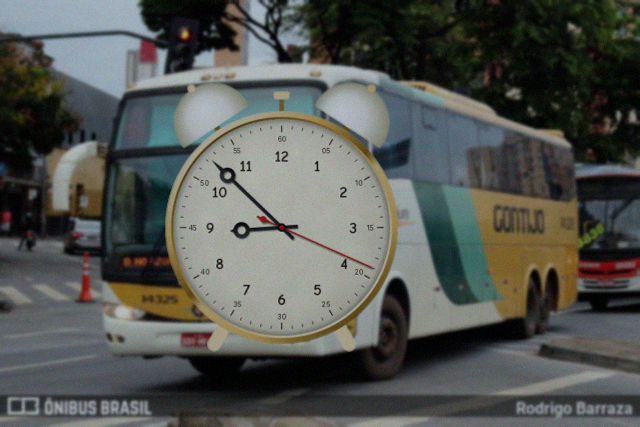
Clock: 8:52:19
